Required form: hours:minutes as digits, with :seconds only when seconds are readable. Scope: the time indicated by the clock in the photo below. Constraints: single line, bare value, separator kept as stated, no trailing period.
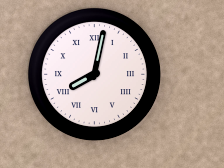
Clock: 8:02
